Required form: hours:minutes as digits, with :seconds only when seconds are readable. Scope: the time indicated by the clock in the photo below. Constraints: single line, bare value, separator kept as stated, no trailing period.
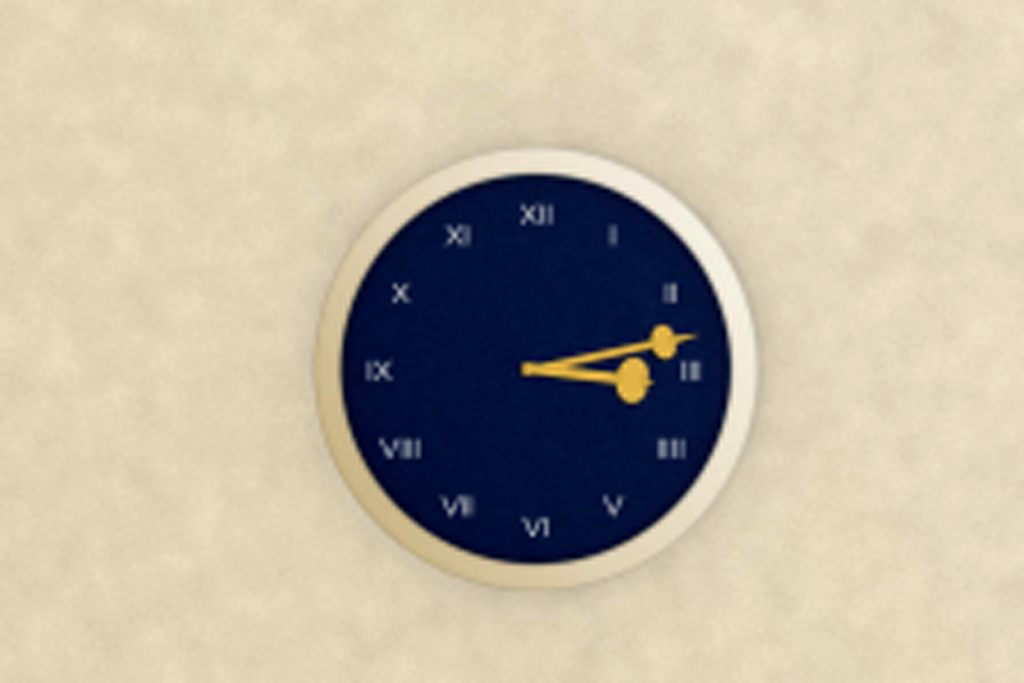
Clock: 3:13
